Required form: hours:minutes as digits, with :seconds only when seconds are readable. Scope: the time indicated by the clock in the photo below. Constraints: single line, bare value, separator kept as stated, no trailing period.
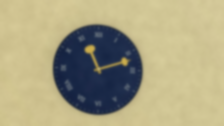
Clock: 11:12
